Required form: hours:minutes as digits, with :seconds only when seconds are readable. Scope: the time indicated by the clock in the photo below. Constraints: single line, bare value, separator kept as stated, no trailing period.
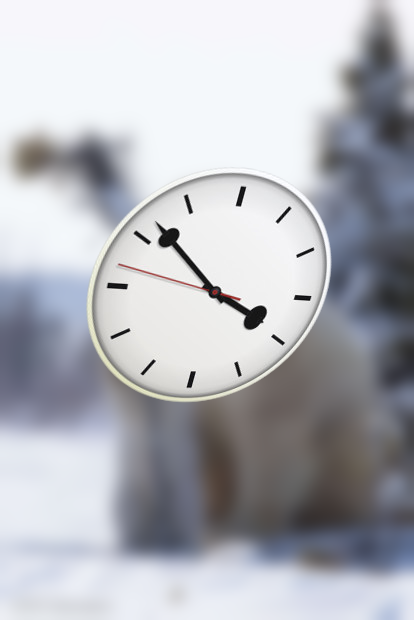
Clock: 3:51:47
